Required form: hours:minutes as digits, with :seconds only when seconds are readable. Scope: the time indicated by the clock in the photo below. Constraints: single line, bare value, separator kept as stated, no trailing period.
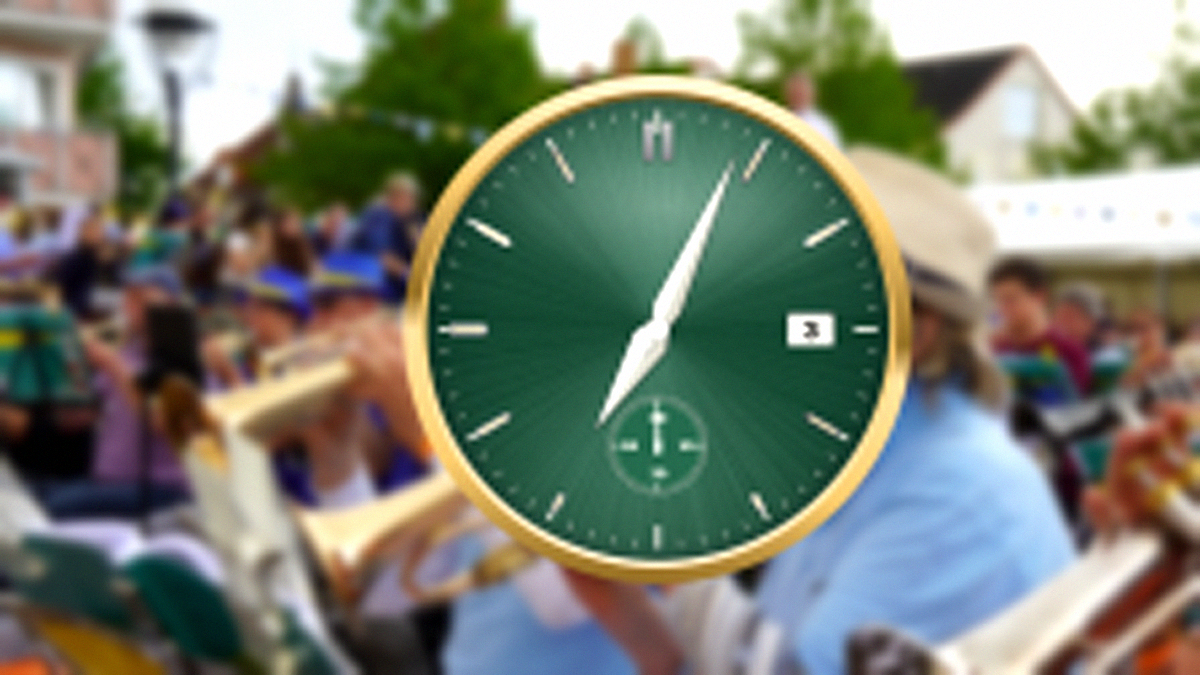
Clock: 7:04
